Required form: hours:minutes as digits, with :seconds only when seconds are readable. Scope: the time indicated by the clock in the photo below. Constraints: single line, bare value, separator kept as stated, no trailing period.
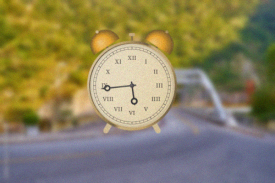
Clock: 5:44
